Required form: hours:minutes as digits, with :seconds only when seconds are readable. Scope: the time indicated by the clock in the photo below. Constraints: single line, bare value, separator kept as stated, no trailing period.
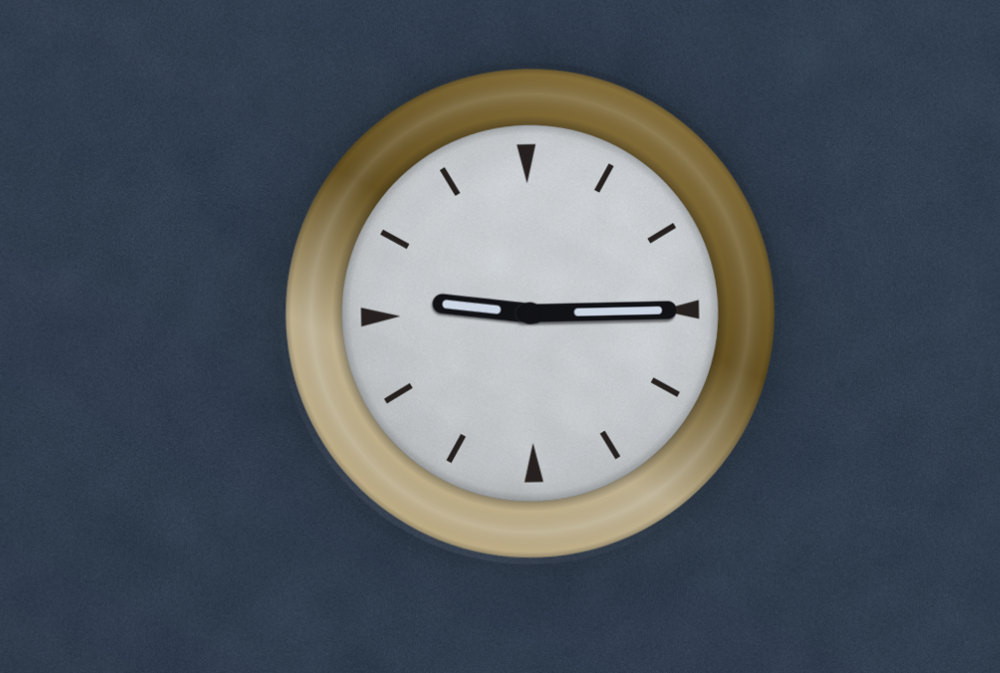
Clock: 9:15
